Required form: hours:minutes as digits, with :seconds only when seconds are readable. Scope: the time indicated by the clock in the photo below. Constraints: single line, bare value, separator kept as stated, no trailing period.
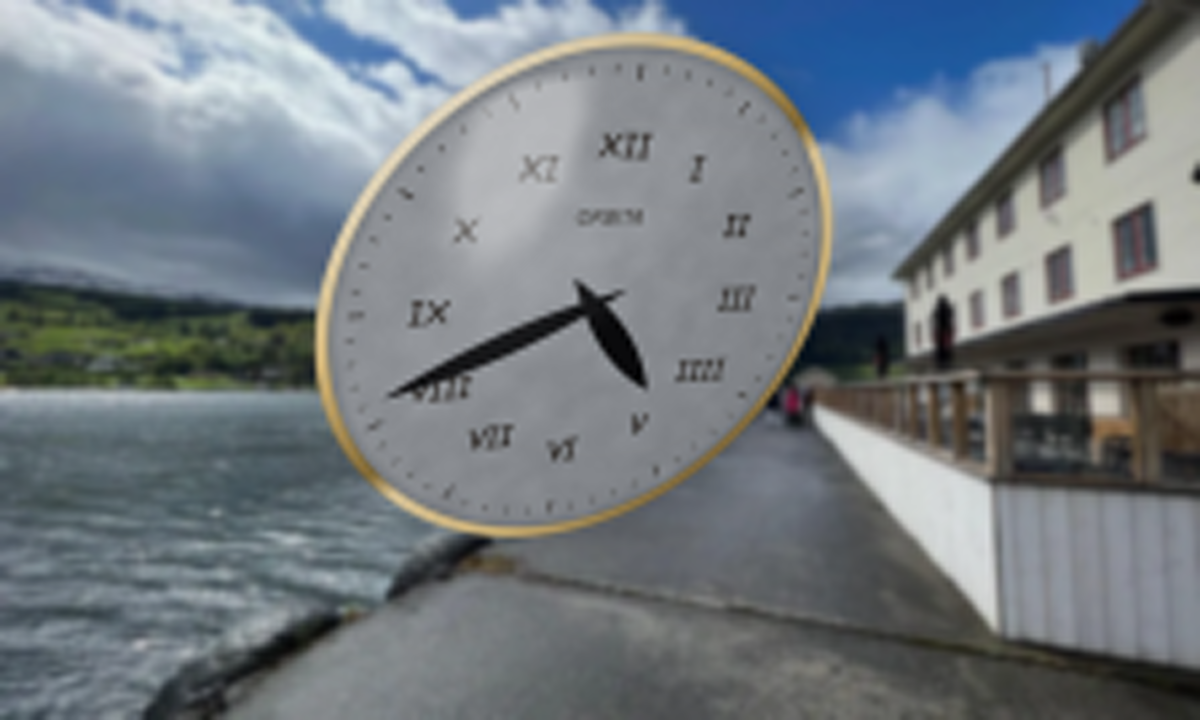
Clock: 4:41
